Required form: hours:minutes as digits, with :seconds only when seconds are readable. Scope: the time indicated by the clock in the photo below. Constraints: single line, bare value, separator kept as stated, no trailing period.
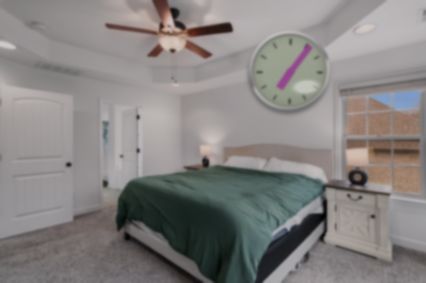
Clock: 7:06
